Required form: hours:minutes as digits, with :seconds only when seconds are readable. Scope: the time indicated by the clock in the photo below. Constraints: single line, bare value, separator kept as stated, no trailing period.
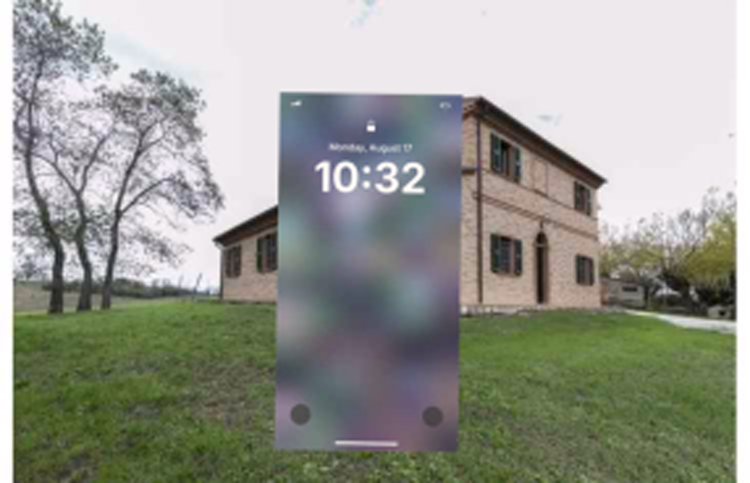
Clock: 10:32
